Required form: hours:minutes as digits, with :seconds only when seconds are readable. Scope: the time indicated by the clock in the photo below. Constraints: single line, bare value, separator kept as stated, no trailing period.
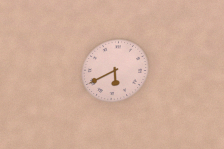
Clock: 5:40
